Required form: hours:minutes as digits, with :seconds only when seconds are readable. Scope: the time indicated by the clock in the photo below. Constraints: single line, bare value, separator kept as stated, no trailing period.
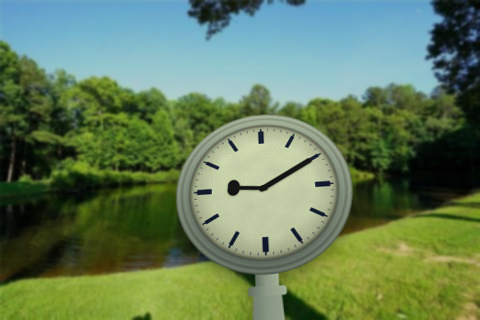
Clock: 9:10
